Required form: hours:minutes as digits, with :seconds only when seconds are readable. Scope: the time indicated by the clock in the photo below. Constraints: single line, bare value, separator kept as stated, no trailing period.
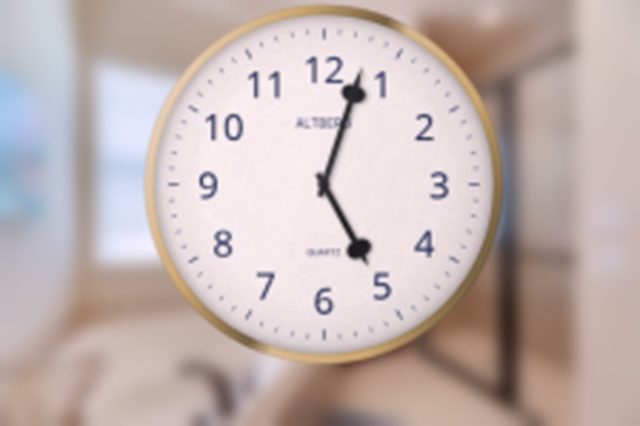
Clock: 5:03
